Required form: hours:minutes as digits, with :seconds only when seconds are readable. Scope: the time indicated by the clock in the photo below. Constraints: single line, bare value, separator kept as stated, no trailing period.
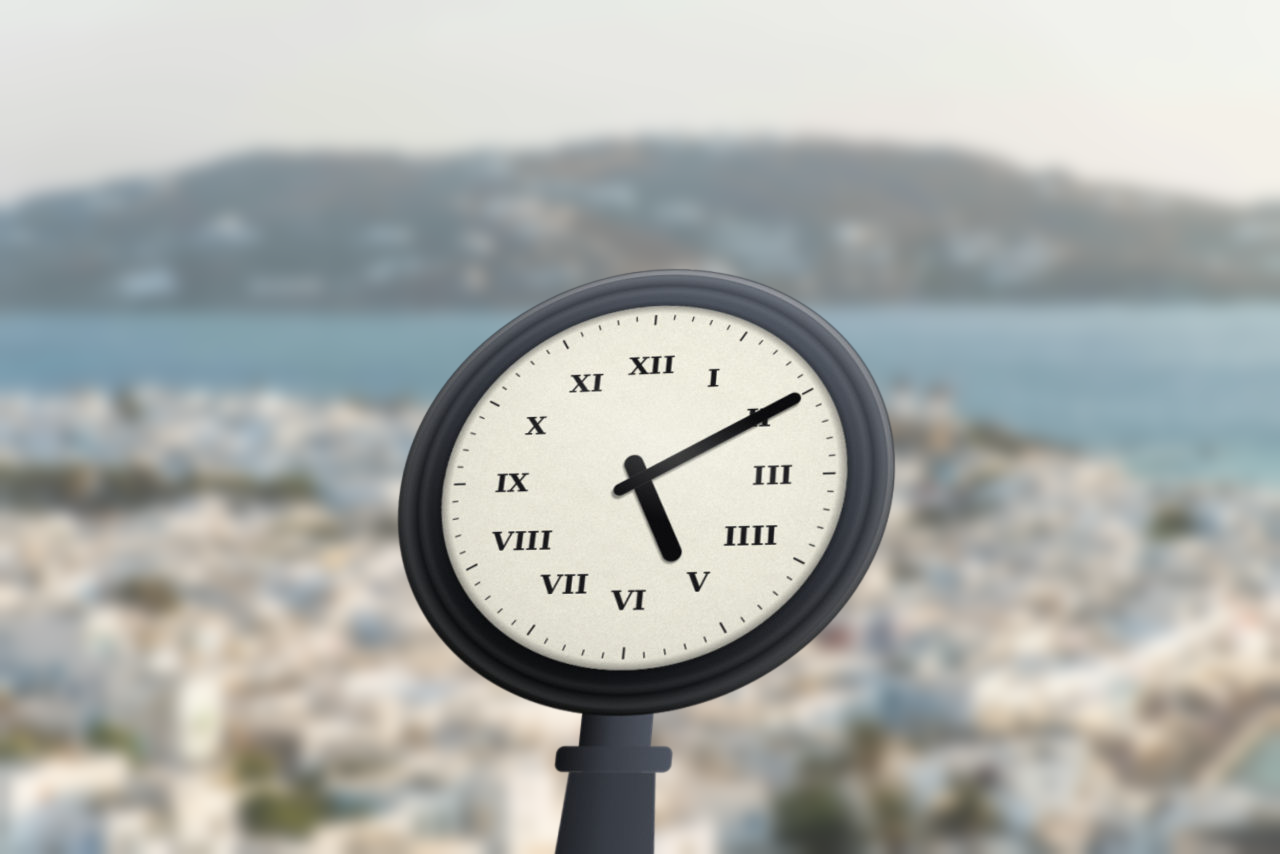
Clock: 5:10
